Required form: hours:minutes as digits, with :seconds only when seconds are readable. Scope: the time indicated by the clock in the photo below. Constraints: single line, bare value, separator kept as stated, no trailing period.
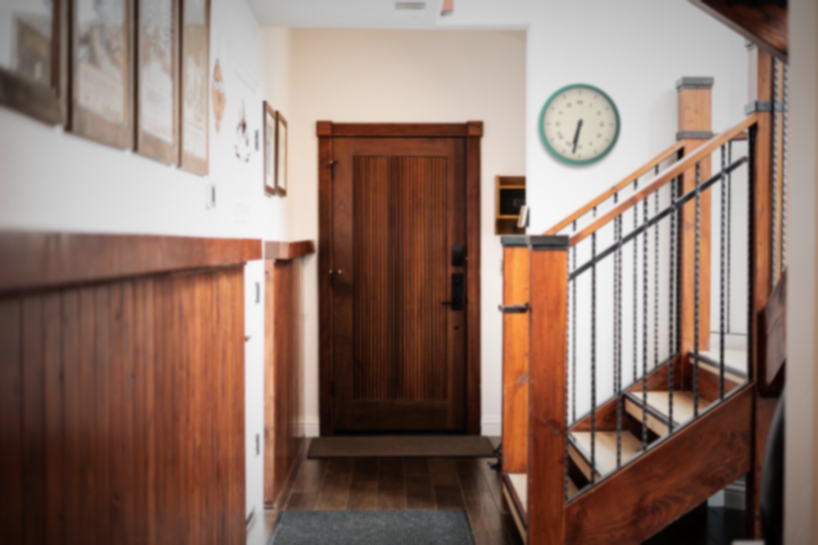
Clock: 6:32
